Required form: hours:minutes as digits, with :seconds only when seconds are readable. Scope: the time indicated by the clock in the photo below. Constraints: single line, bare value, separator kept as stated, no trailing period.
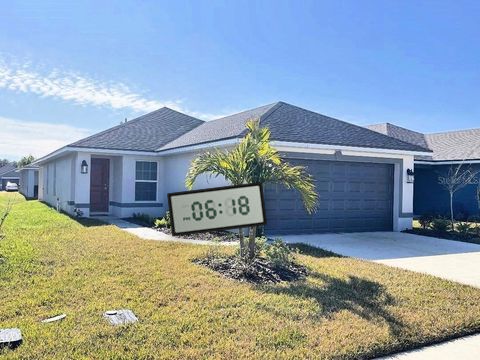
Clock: 6:18
